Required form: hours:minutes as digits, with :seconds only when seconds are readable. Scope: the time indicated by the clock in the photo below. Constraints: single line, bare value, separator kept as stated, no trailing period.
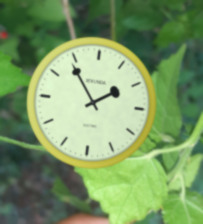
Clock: 1:54
